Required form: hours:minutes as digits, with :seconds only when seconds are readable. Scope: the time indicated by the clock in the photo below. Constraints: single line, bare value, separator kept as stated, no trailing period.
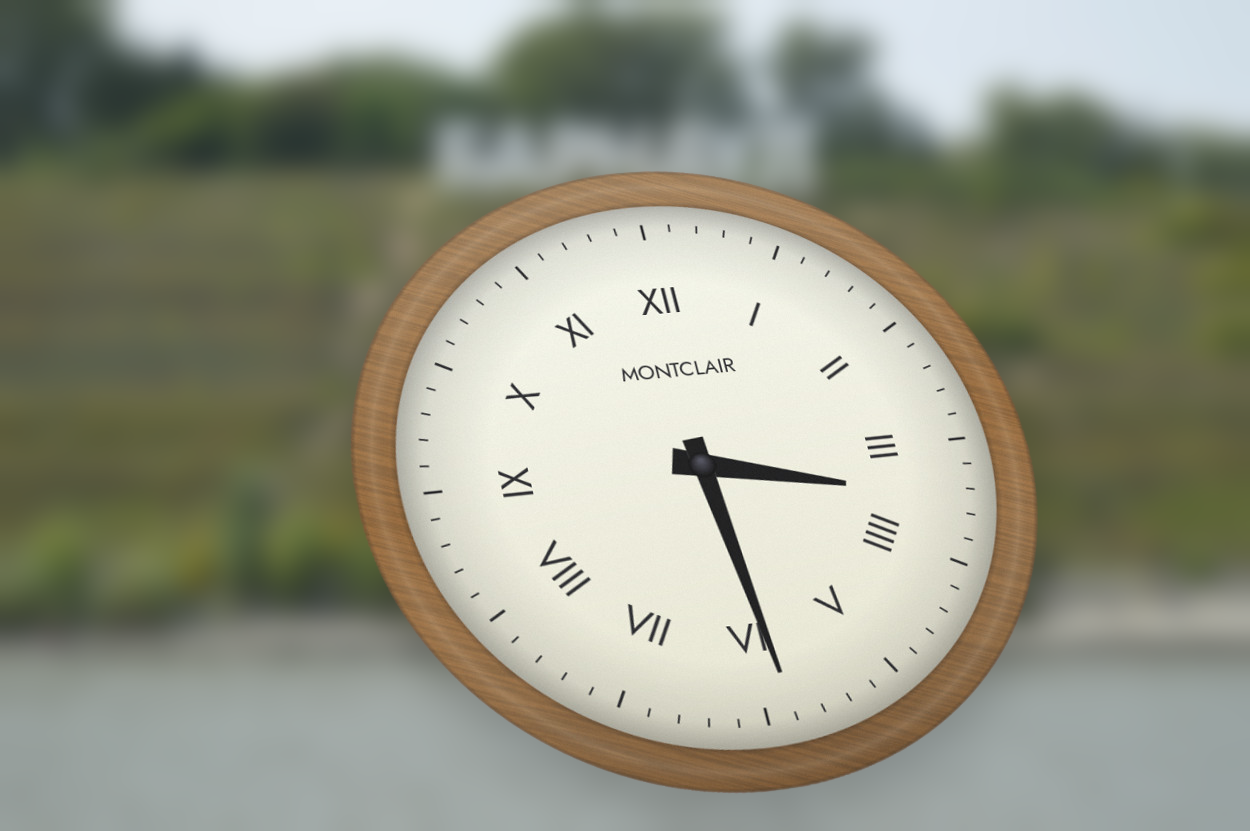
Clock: 3:29
